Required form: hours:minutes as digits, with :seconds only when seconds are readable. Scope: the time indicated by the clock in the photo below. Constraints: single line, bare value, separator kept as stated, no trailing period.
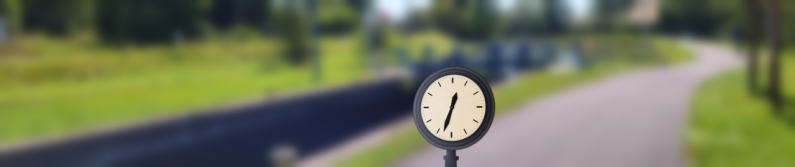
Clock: 12:33
